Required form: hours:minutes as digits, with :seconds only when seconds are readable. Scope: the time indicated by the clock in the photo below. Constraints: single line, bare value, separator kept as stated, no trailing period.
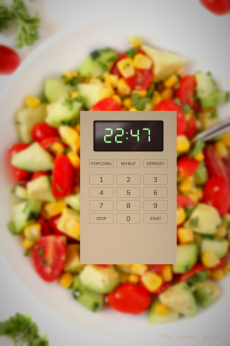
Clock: 22:47
